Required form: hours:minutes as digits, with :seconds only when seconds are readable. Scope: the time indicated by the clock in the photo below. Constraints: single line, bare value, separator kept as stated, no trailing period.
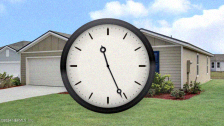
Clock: 11:26
